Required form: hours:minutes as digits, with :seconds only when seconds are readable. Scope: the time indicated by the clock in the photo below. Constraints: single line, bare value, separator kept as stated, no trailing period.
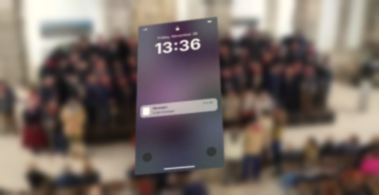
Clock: 13:36
